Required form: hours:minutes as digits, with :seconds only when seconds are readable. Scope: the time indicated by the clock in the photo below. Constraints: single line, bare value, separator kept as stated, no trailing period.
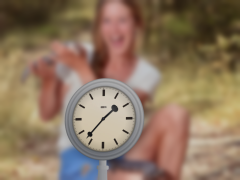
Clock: 1:37
